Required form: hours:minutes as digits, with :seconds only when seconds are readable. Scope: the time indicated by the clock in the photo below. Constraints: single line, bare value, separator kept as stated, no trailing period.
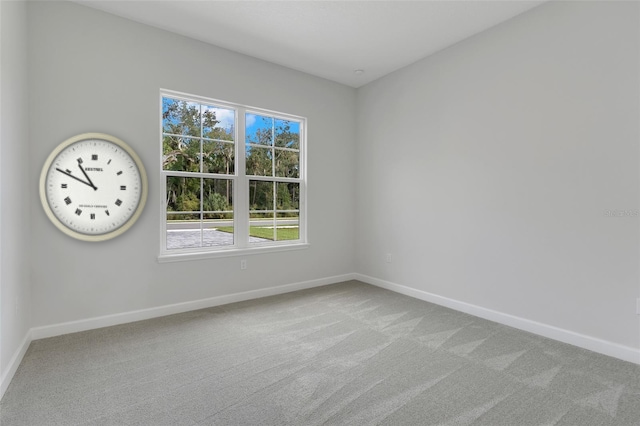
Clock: 10:49
